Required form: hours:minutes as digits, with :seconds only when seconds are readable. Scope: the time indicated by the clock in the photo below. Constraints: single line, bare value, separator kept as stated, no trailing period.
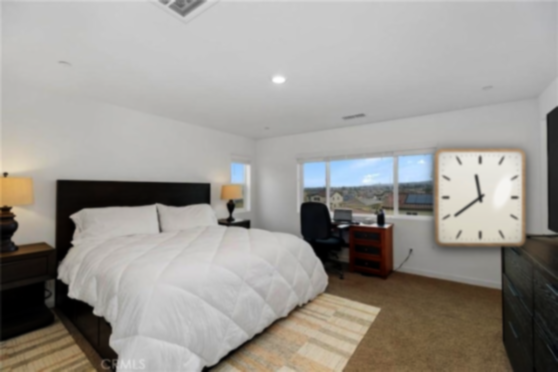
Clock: 11:39
